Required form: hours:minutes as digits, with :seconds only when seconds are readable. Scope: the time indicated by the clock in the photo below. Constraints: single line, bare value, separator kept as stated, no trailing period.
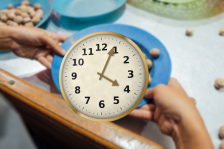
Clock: 4:04
